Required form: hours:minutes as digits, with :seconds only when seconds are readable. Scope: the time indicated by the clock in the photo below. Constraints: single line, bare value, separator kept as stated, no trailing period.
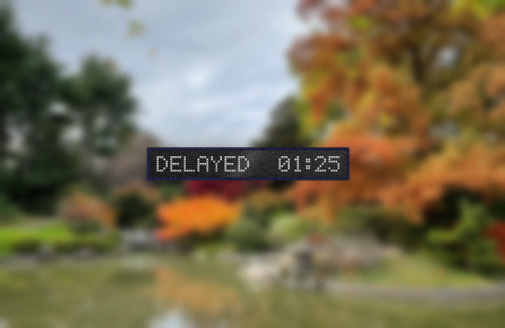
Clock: 1:25
